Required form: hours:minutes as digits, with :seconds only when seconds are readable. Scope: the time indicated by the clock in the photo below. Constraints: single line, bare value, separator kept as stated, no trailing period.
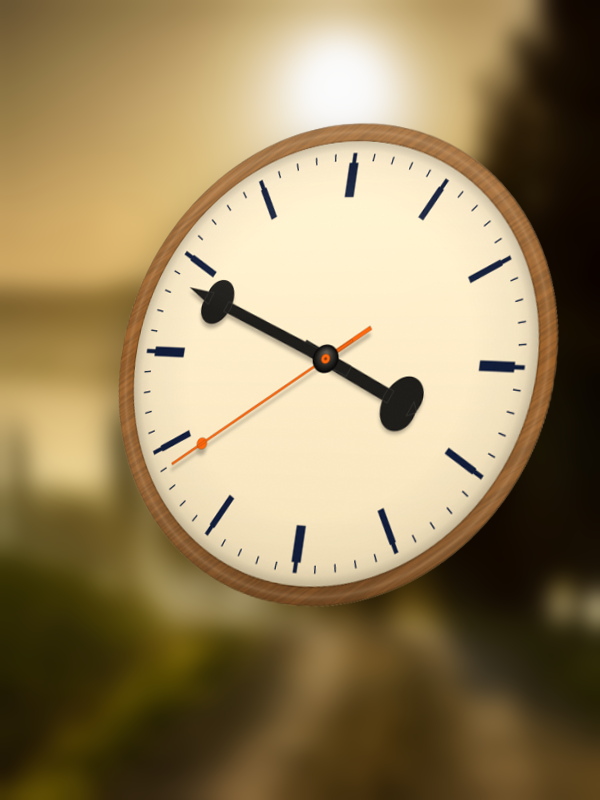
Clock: 3:48:39
